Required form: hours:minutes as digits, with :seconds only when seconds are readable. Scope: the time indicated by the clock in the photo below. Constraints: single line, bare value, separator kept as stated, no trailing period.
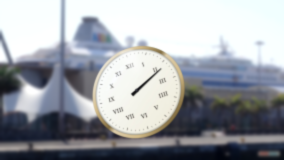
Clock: 2:11
